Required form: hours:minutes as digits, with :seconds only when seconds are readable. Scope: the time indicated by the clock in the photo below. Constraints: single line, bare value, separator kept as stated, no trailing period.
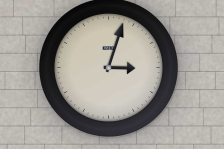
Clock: 3:03
